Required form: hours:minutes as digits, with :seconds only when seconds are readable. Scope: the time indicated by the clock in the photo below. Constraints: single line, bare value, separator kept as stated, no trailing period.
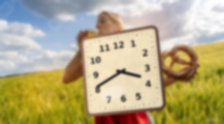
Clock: 3:41
